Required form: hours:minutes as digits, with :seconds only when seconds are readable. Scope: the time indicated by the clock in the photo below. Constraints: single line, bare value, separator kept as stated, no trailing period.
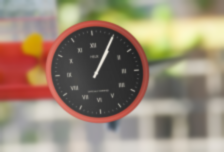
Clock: 1:05
